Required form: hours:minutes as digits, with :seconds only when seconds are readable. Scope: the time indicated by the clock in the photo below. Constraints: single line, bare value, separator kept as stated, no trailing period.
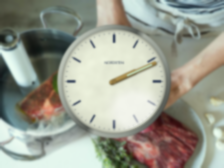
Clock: 2:11
